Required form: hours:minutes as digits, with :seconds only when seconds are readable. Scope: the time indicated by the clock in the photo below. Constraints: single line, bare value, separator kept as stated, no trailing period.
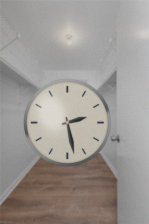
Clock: 2:28
